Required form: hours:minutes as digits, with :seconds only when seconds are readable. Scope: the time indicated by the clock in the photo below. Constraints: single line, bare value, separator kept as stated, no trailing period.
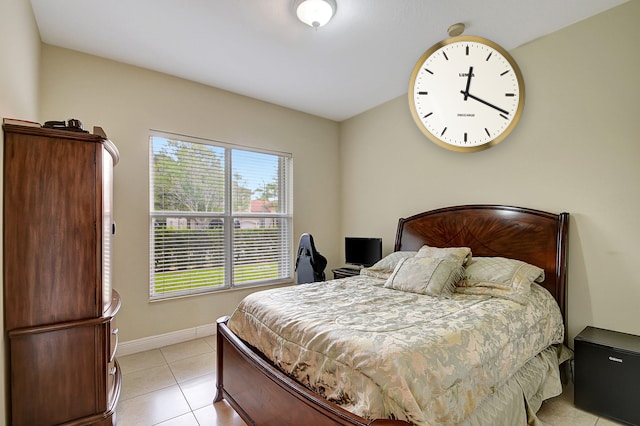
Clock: 12:19
